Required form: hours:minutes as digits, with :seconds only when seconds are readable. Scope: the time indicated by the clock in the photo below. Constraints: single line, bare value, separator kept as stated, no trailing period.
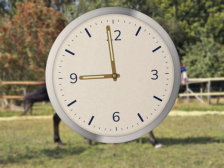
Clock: 8:59
